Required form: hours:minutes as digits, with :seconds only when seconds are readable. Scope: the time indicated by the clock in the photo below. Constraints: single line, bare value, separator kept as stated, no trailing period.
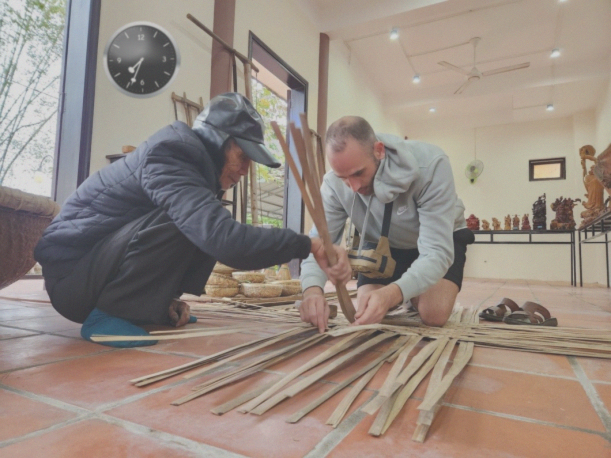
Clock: 7:34
